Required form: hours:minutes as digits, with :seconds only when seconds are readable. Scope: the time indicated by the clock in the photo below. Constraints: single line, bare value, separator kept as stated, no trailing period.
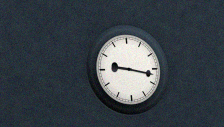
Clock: 9:17
